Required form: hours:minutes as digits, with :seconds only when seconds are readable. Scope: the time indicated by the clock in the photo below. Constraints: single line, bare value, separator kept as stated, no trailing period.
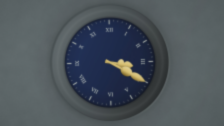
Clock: 3:20
